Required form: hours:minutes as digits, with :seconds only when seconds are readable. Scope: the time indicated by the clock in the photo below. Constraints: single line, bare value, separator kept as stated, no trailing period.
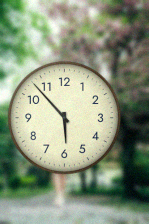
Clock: 5:53
